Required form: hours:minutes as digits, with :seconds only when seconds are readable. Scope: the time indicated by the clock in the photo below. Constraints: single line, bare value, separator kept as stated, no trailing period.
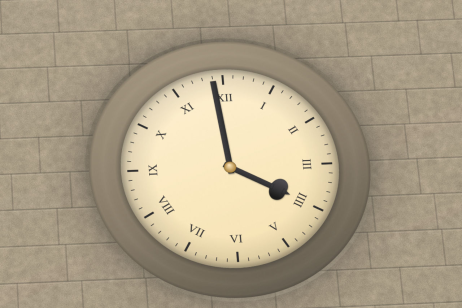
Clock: 3:59
